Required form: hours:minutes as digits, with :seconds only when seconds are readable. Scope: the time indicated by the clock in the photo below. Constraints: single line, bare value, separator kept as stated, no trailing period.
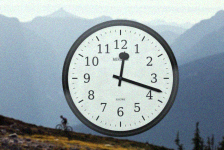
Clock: 12:18
